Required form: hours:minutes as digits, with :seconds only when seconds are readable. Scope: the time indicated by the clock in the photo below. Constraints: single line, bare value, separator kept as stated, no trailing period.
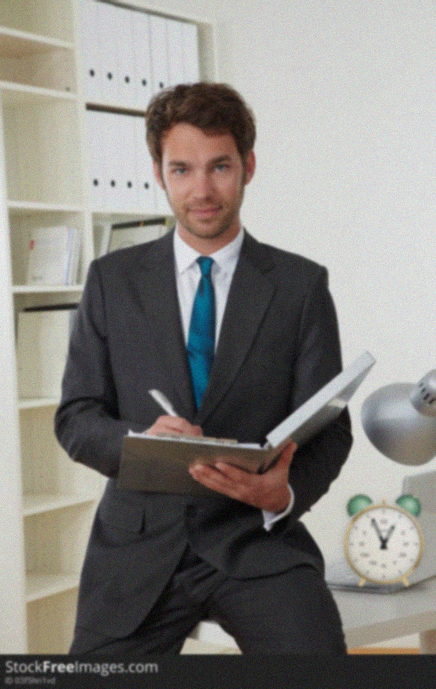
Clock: 12:56
